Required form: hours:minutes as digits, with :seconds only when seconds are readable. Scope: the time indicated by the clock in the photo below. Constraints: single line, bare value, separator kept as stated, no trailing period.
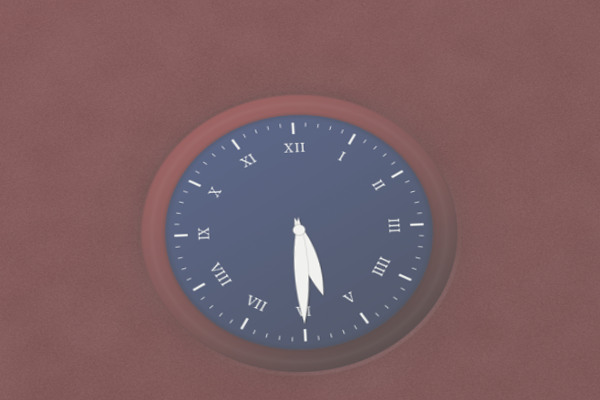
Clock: 5:30
